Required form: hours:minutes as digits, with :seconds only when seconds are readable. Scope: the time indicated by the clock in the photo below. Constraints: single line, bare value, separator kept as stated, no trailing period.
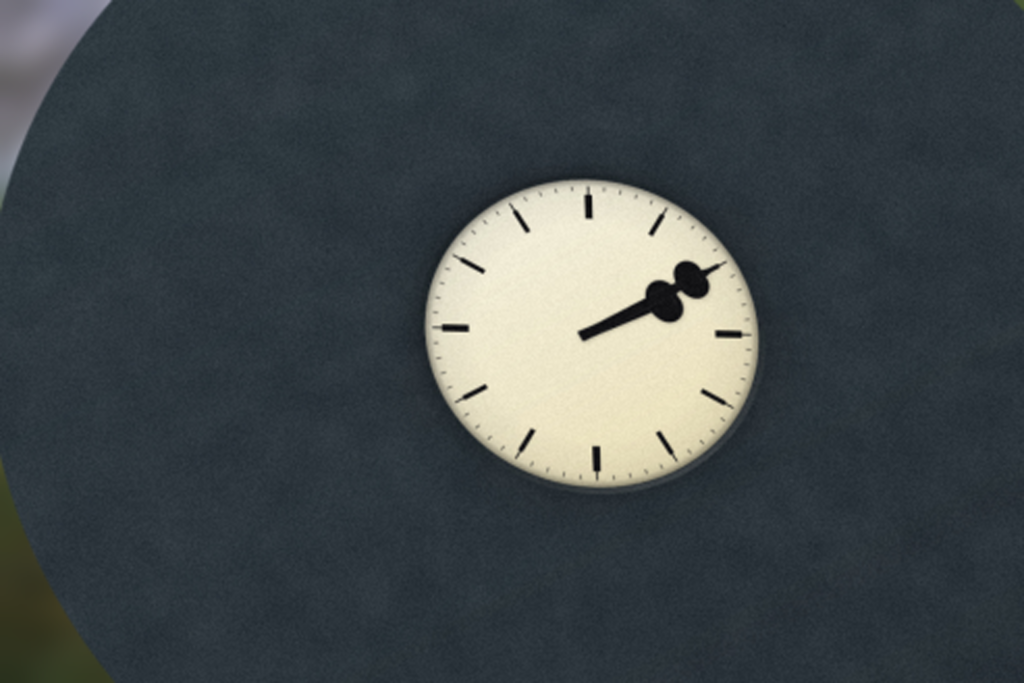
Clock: 2:10
